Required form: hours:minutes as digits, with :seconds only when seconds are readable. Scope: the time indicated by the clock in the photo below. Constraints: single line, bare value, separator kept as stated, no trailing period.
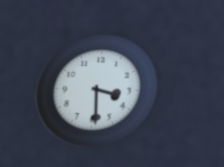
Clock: 3:29
